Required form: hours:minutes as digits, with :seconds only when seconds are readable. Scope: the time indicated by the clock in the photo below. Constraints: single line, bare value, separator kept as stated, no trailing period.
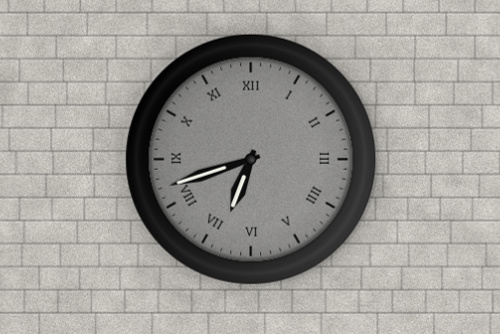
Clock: 6:42
